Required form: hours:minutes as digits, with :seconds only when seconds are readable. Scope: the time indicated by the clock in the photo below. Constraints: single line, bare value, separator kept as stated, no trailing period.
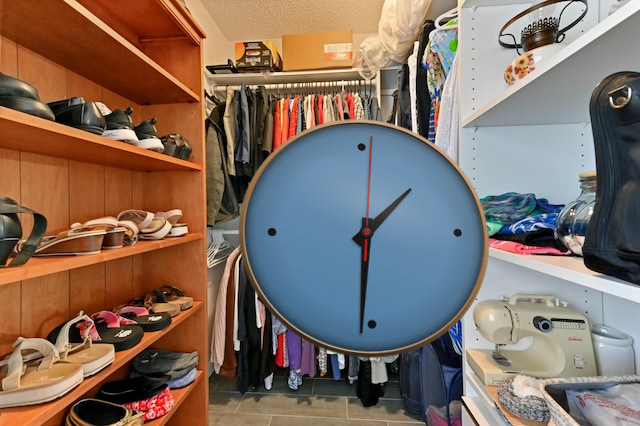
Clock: 1:31:01
